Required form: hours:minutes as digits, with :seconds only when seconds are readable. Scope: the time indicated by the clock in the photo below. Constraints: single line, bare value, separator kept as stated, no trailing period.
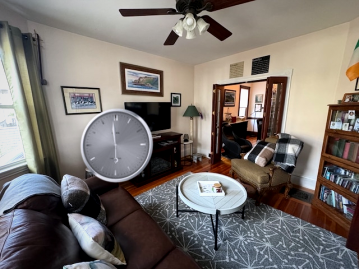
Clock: 5:59
